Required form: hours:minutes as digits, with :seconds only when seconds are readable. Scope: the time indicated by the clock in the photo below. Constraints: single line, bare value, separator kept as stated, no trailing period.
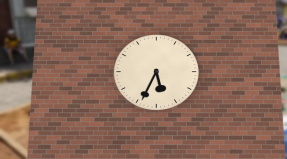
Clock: 5:34
